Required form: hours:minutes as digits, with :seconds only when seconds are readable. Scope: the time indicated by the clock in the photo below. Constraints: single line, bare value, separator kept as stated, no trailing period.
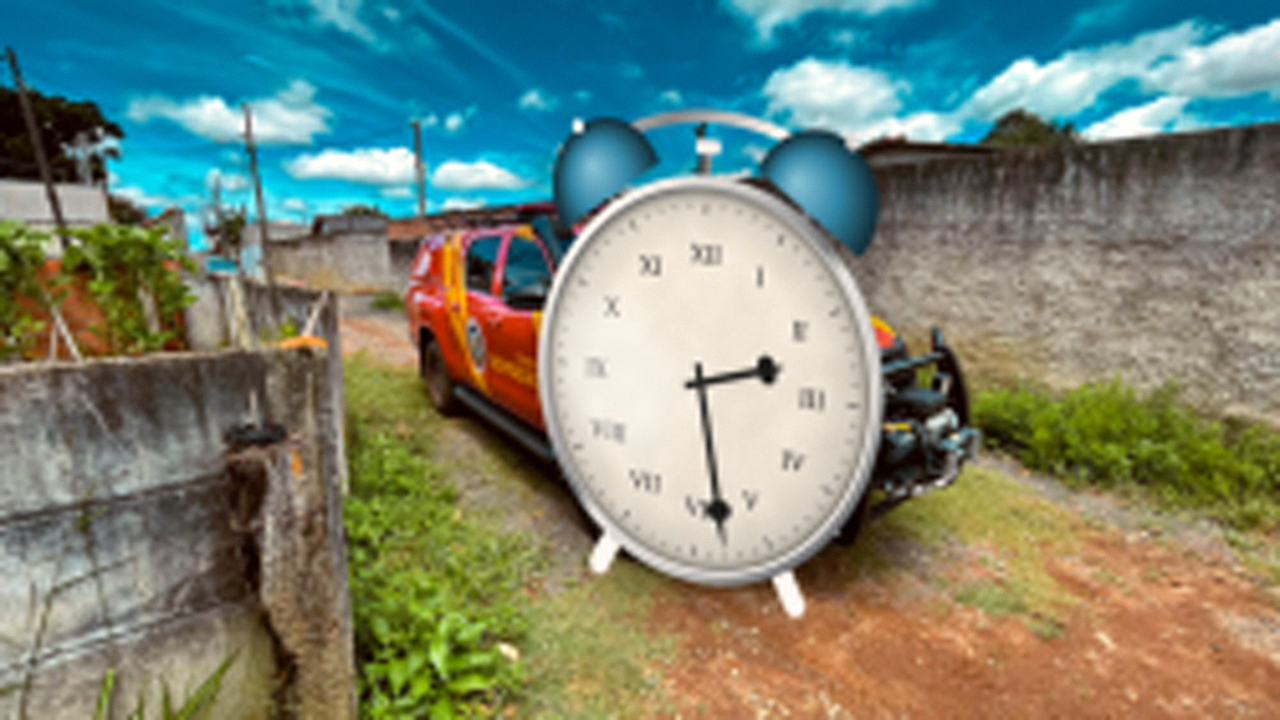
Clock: 2:28
